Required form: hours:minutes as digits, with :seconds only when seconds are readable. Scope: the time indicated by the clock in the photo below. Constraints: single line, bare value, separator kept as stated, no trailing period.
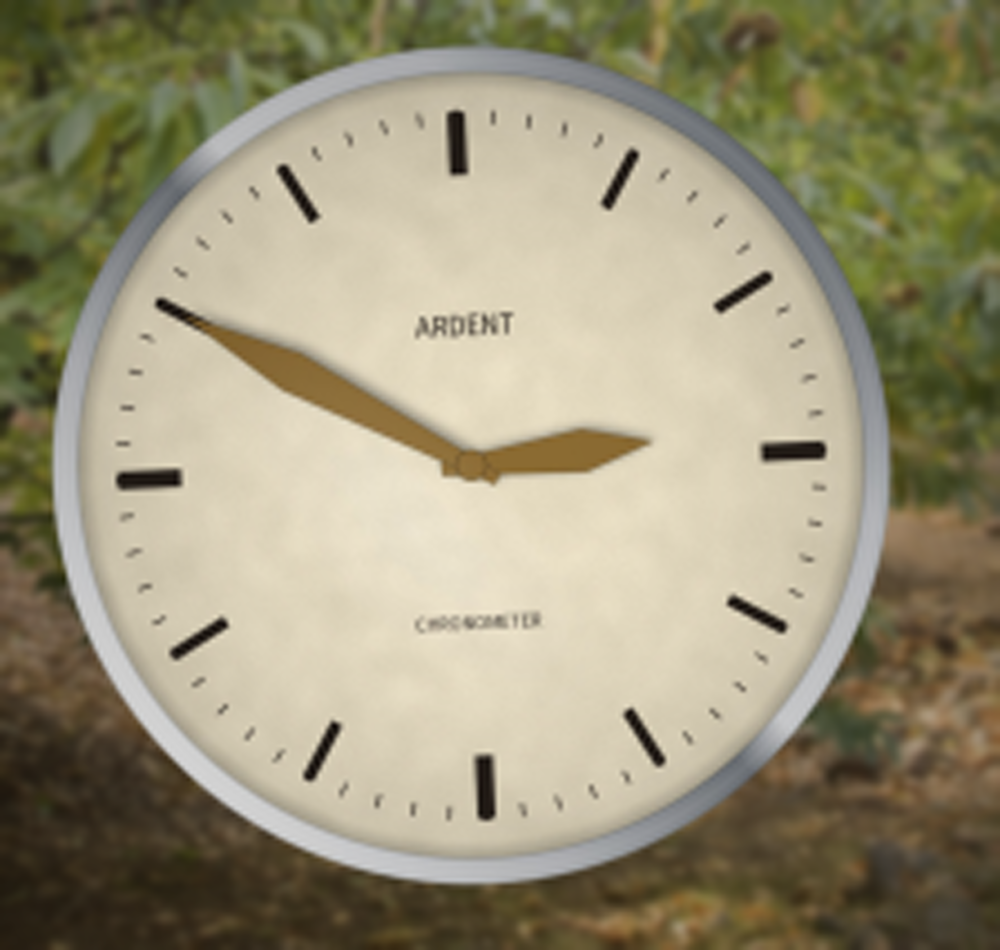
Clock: 2:50
